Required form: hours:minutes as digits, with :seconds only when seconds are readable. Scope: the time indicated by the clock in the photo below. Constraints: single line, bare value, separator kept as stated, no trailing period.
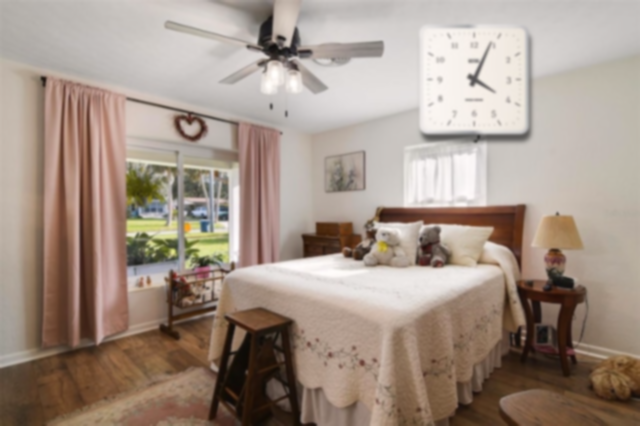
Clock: 4:04
